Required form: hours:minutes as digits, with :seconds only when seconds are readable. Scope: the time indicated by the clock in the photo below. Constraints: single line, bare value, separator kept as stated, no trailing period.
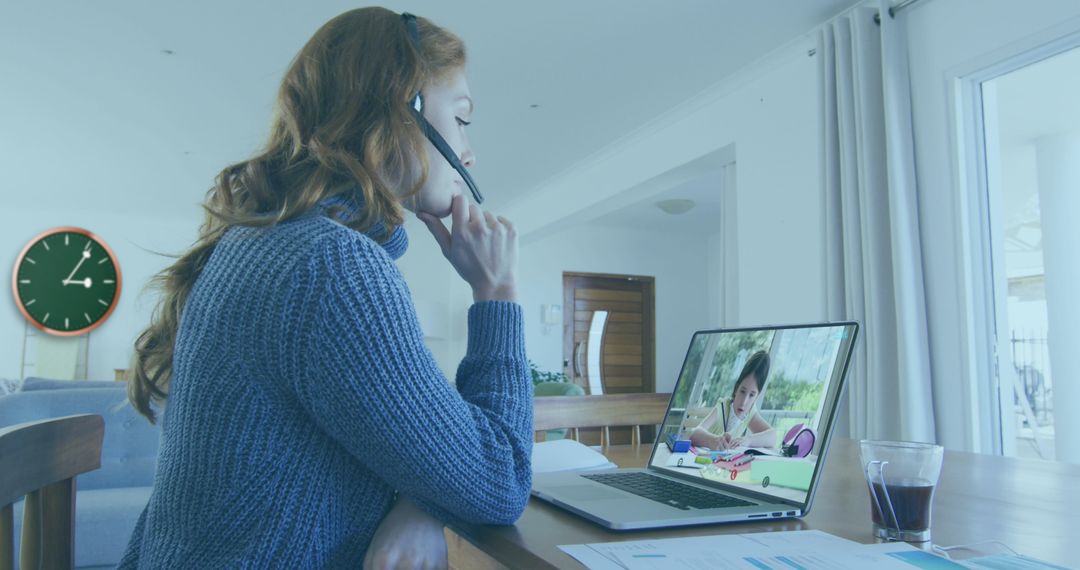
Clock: 3:06
